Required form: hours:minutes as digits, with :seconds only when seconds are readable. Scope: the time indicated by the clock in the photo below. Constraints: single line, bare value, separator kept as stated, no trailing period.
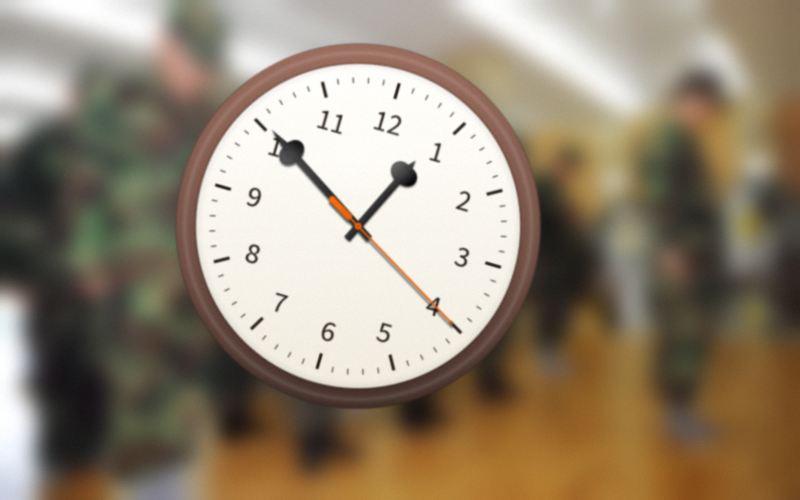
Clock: 12:50:20
